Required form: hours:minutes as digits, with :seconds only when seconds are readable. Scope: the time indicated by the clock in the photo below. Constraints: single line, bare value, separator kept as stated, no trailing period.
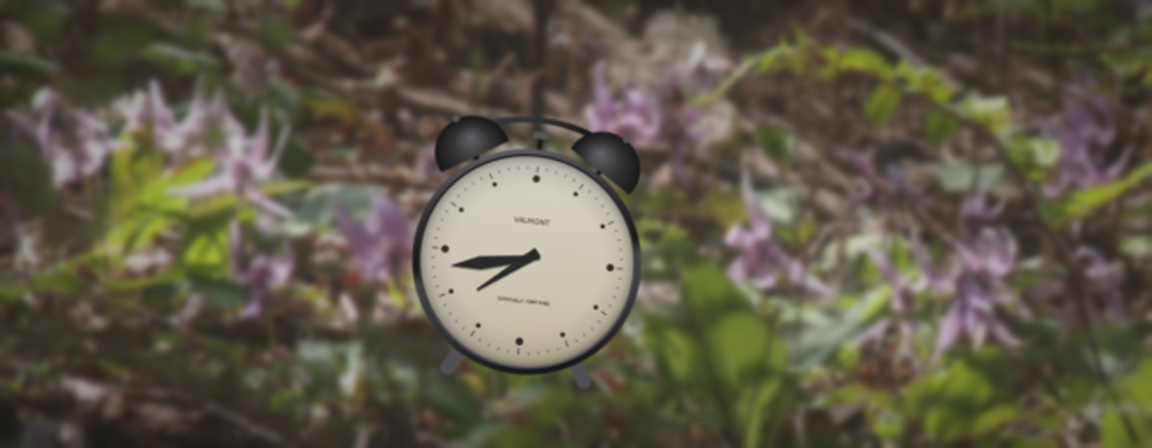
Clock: 7:43
